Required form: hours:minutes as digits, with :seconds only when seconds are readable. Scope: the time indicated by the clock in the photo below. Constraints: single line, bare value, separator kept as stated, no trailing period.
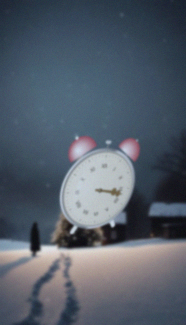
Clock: 3:17
